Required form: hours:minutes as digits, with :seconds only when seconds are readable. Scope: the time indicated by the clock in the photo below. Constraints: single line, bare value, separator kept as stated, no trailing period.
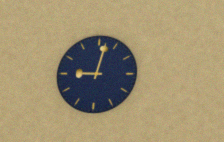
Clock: 9:02
